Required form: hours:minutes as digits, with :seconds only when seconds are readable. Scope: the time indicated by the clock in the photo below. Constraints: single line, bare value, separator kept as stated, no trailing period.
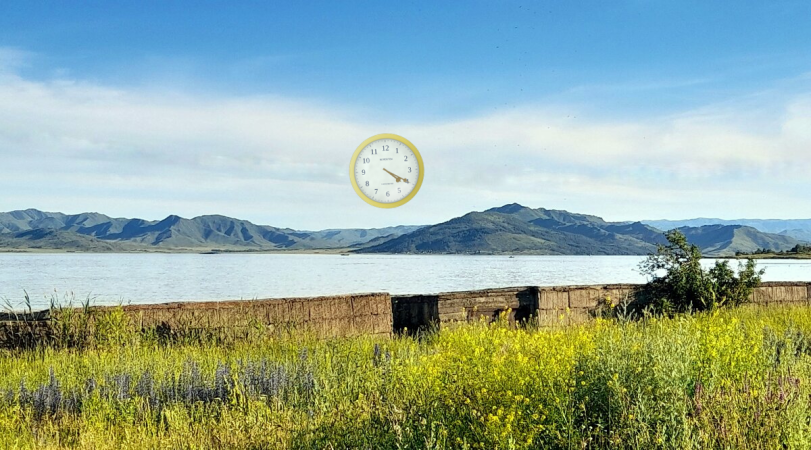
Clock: 4:20
